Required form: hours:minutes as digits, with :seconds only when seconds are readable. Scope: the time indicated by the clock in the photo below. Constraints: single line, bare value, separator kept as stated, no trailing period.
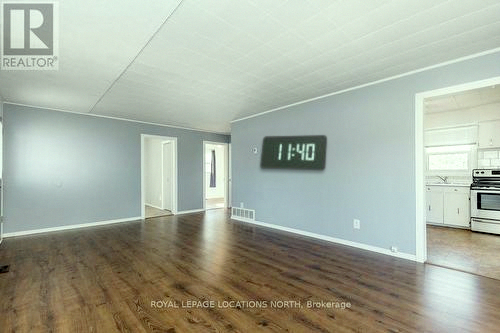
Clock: 11:40
